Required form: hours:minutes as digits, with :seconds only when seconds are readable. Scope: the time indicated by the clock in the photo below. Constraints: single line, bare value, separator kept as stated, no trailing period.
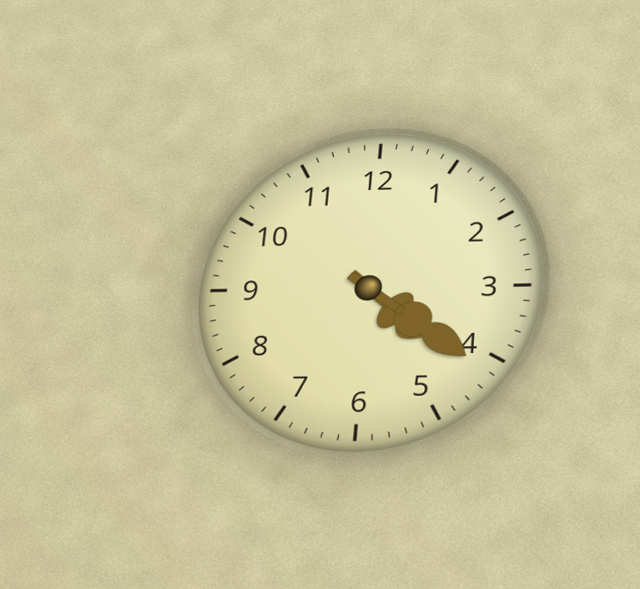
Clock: 4:21
